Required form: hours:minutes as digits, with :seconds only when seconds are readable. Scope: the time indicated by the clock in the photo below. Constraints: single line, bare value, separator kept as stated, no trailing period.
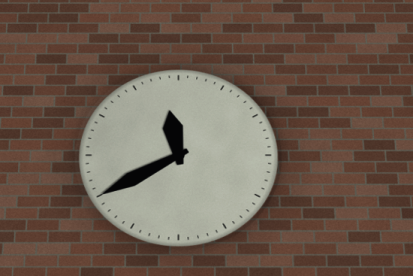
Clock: 11:40
